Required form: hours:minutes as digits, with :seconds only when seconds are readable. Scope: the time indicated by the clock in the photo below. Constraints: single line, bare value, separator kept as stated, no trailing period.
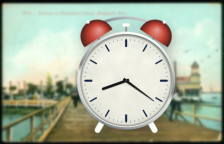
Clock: 8:21
